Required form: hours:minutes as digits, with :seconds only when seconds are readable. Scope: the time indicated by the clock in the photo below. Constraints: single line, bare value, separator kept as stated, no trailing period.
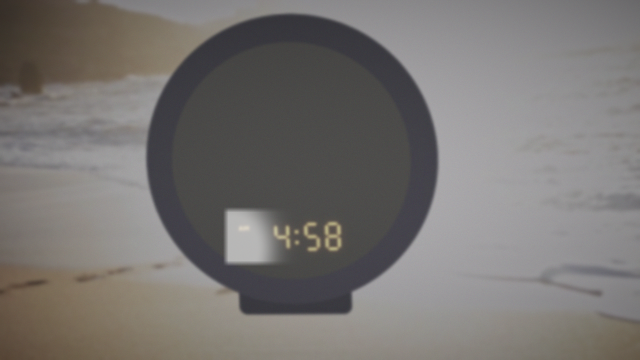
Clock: 4:58
